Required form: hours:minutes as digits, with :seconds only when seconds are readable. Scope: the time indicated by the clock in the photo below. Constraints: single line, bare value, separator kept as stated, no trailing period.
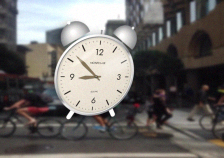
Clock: 8:52
